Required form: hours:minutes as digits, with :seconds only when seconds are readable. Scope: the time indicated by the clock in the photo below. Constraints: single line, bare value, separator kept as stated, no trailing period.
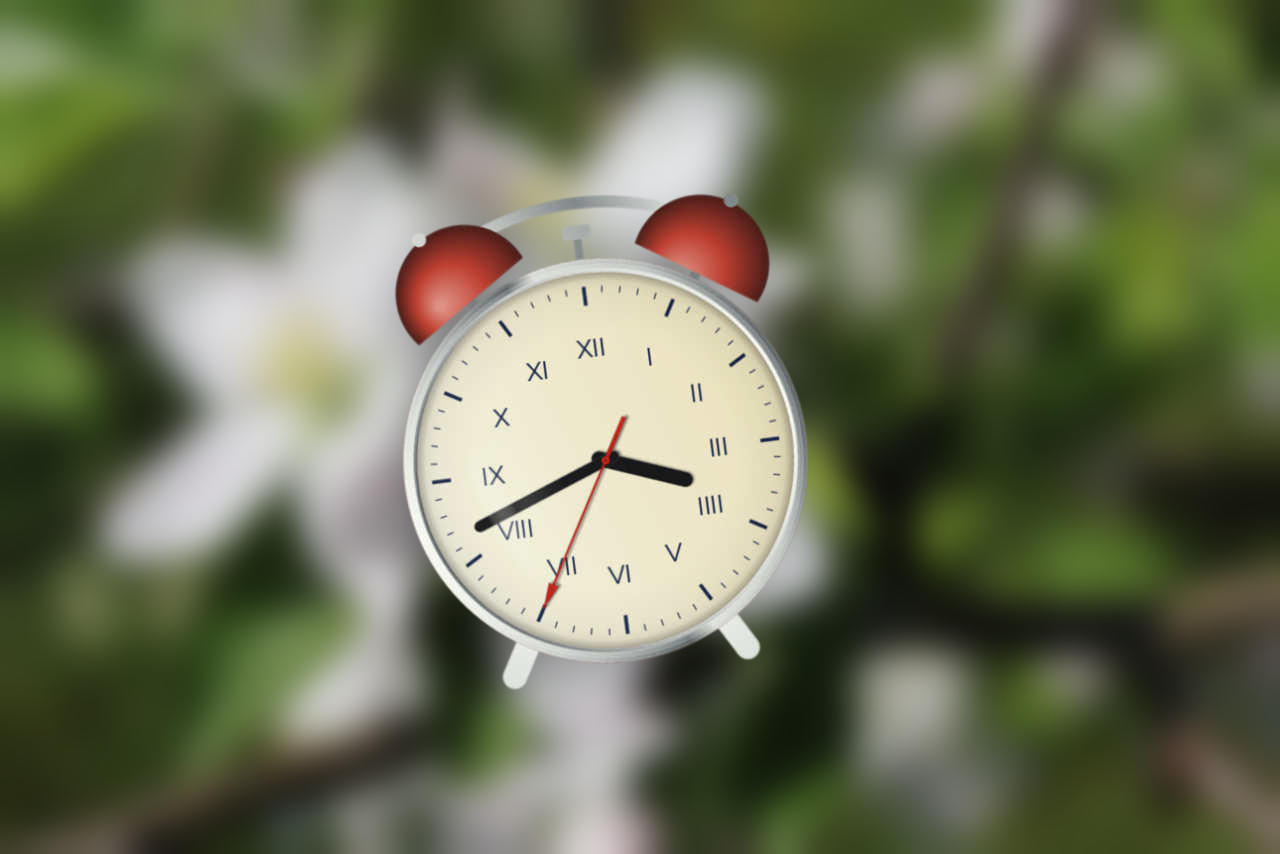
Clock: 3:41:35
